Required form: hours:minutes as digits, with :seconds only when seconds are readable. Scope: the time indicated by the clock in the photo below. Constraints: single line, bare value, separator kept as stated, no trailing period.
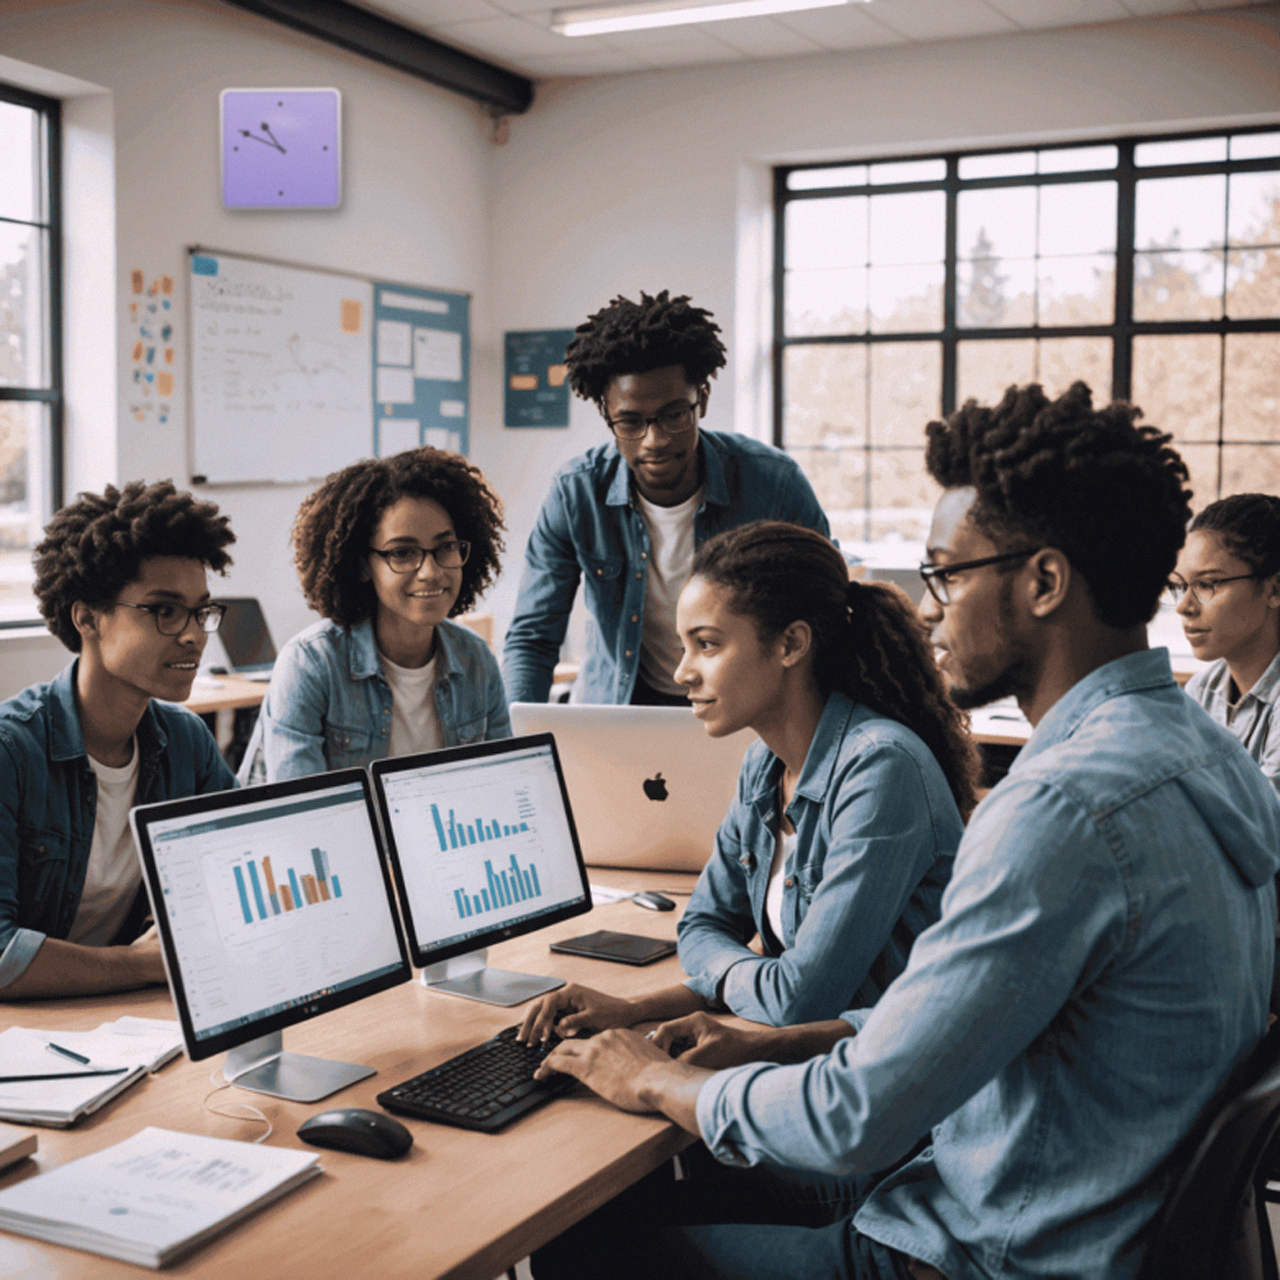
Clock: 10:49
